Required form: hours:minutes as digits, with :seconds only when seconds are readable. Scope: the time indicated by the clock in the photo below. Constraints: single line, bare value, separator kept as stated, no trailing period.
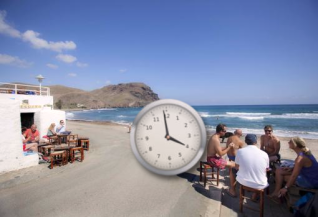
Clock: 3:59
